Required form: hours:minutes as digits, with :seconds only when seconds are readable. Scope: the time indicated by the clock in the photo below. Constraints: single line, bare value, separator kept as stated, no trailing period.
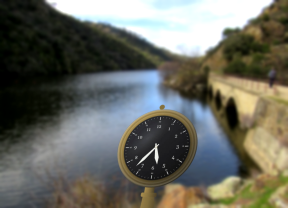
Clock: 5:37
